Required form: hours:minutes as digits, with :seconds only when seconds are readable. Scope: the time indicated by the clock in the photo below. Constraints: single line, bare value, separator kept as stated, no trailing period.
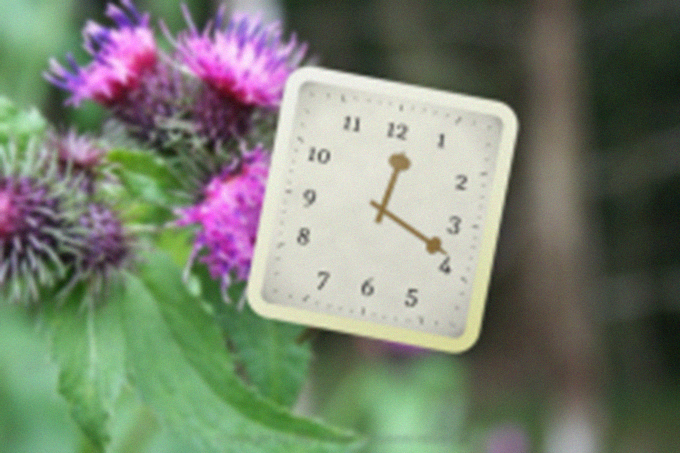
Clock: 12:19
